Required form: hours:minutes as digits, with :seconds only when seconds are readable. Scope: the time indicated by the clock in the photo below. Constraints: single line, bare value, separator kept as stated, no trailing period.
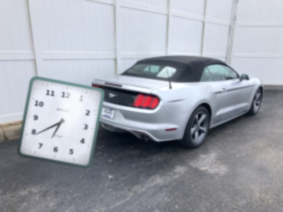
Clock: 6:39
